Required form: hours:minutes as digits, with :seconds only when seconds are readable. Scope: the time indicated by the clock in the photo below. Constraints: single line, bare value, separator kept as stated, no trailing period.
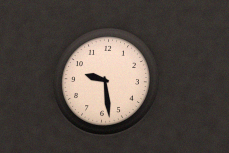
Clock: 9:28
